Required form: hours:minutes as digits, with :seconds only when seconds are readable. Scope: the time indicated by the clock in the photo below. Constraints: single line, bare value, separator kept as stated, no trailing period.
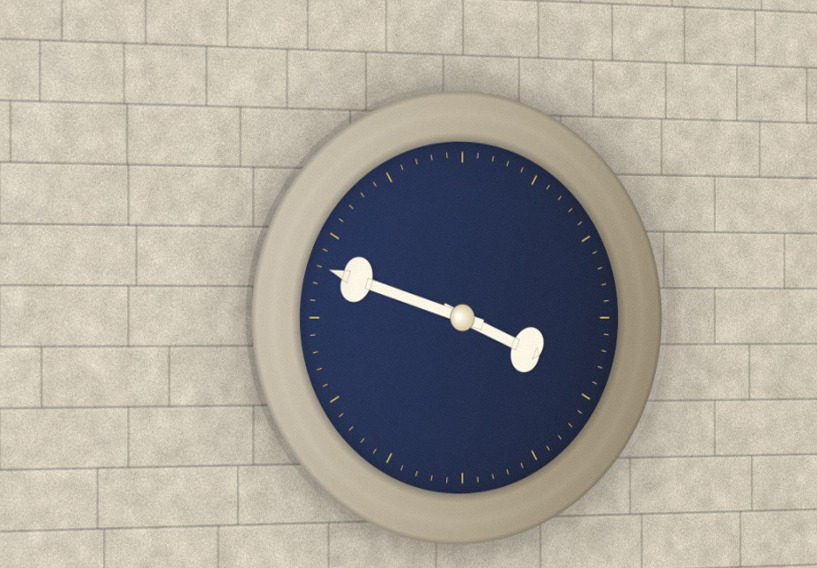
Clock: 3:48
